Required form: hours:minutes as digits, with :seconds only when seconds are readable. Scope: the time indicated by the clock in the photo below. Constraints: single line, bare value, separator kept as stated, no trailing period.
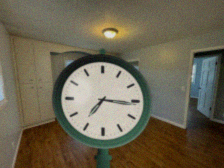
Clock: 7:16
